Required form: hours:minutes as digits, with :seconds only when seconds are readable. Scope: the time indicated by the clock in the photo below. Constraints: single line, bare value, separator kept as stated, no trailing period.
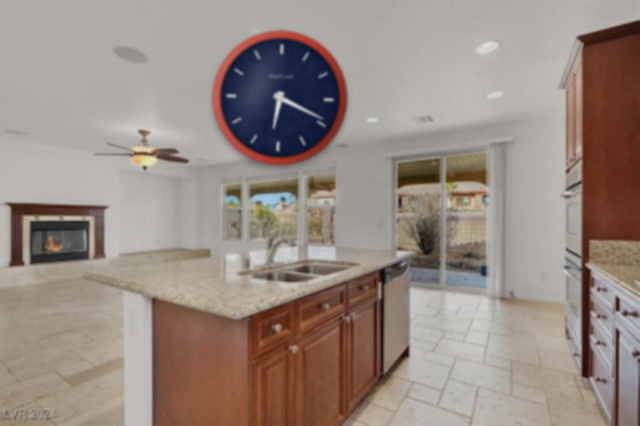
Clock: 6:19
